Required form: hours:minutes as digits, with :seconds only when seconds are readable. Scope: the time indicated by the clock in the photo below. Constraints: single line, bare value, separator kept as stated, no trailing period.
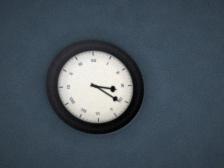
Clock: 3:21
